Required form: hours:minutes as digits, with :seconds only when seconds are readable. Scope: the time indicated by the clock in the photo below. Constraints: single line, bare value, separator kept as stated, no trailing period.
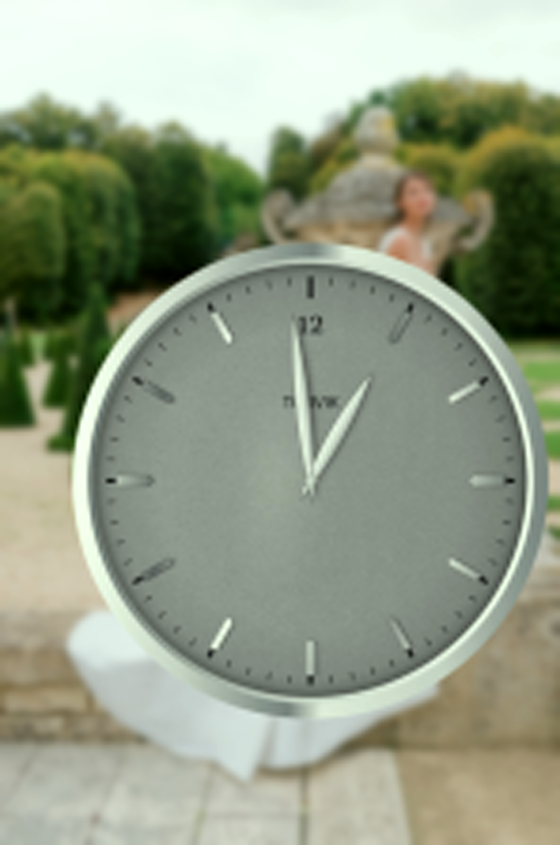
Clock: 12:59
